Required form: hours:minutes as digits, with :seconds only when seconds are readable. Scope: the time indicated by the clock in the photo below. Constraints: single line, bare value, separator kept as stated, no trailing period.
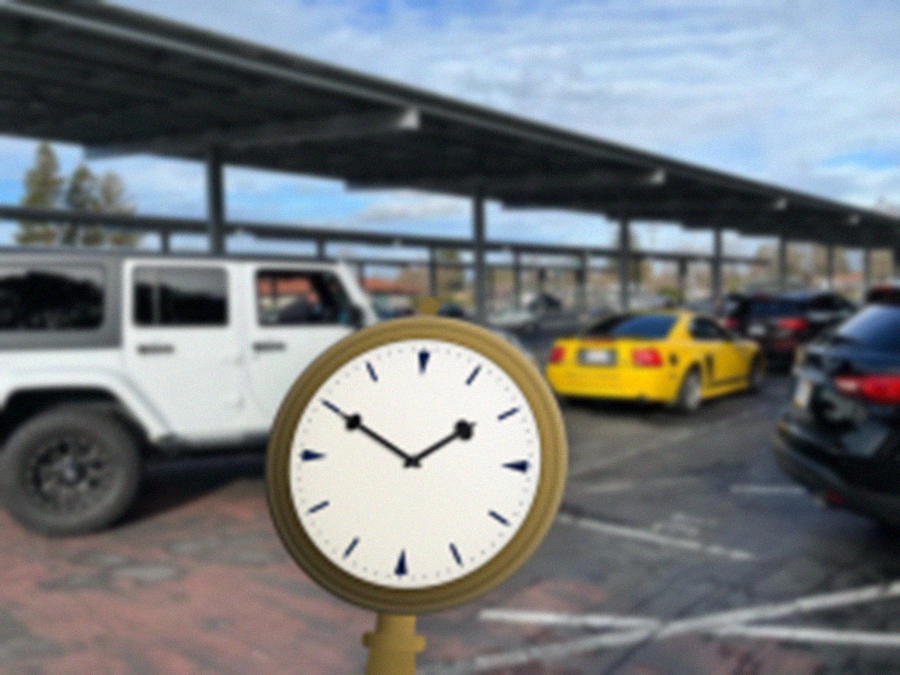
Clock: 1:50
